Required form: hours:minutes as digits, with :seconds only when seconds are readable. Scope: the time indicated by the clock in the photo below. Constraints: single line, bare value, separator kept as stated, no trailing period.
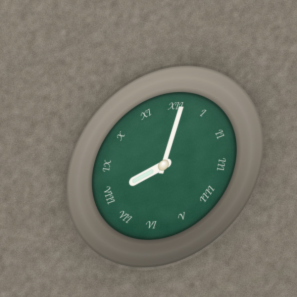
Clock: 8:01
